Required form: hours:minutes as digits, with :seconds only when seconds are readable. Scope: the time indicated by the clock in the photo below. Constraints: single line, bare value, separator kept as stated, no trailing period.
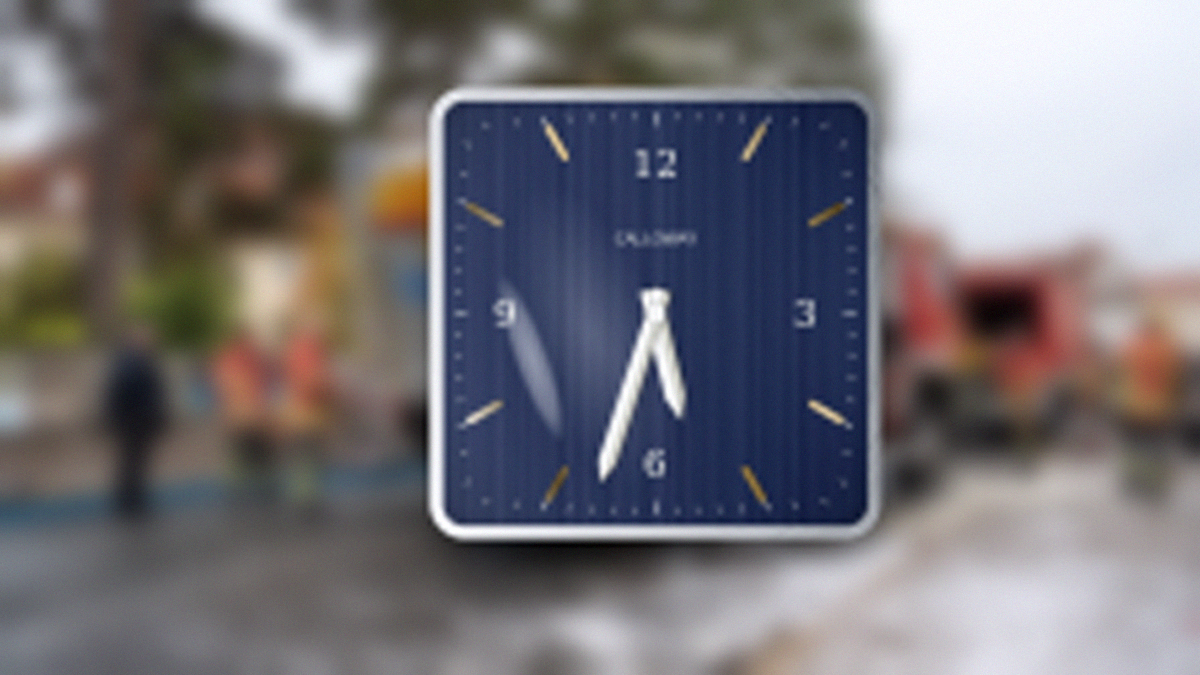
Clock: 5:33
